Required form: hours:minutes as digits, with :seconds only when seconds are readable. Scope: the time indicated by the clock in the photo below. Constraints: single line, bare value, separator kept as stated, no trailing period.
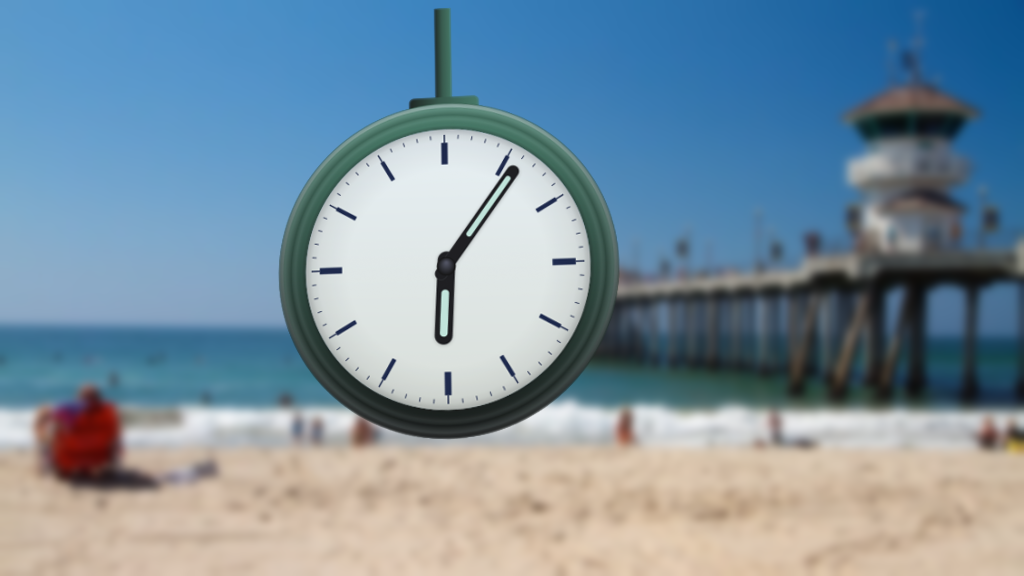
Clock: 6:06
